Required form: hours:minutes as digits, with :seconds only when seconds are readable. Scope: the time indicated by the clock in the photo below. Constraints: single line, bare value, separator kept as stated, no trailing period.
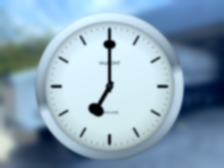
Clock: 7:00
